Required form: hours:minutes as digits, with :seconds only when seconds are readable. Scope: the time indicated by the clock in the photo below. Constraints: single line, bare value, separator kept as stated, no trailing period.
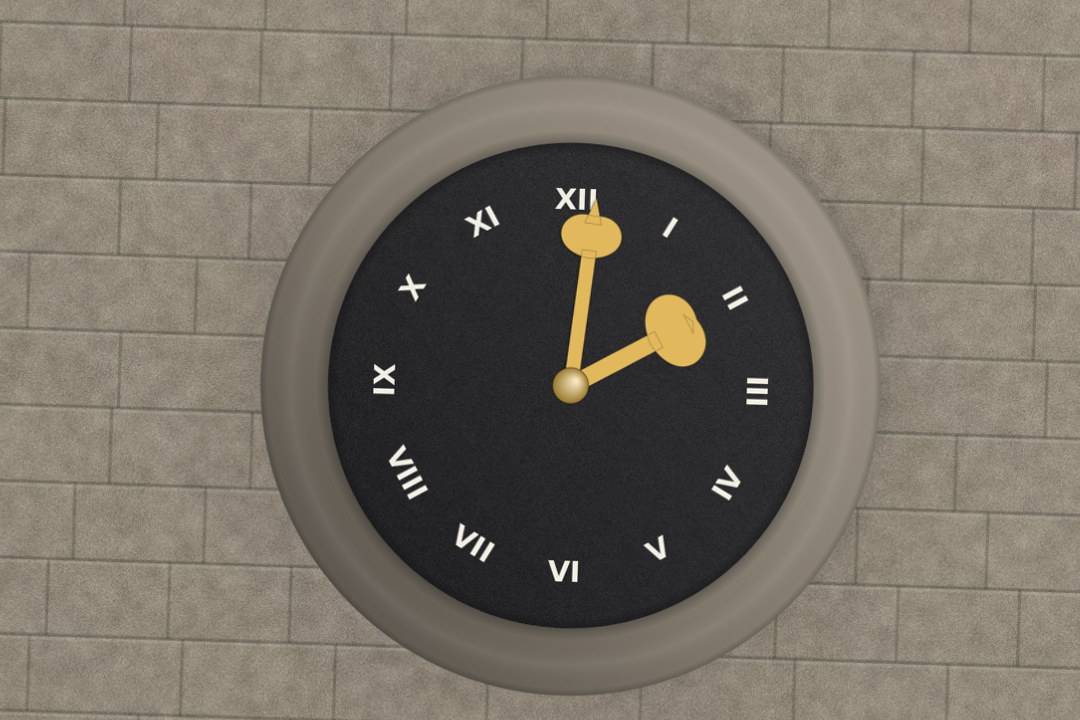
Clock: 2:01
